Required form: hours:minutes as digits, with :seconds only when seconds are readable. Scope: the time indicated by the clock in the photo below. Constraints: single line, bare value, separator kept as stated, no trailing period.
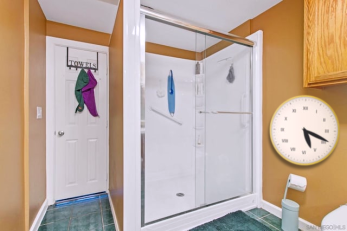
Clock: 5:19
